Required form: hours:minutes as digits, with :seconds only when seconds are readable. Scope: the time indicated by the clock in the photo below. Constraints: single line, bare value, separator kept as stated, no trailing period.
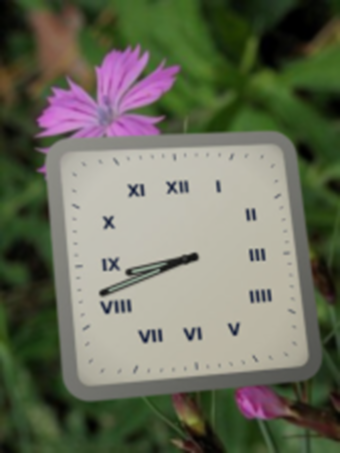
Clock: 8:42
